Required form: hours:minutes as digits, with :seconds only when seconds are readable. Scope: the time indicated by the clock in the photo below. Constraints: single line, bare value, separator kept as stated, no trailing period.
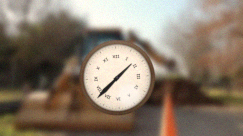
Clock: 1:38
